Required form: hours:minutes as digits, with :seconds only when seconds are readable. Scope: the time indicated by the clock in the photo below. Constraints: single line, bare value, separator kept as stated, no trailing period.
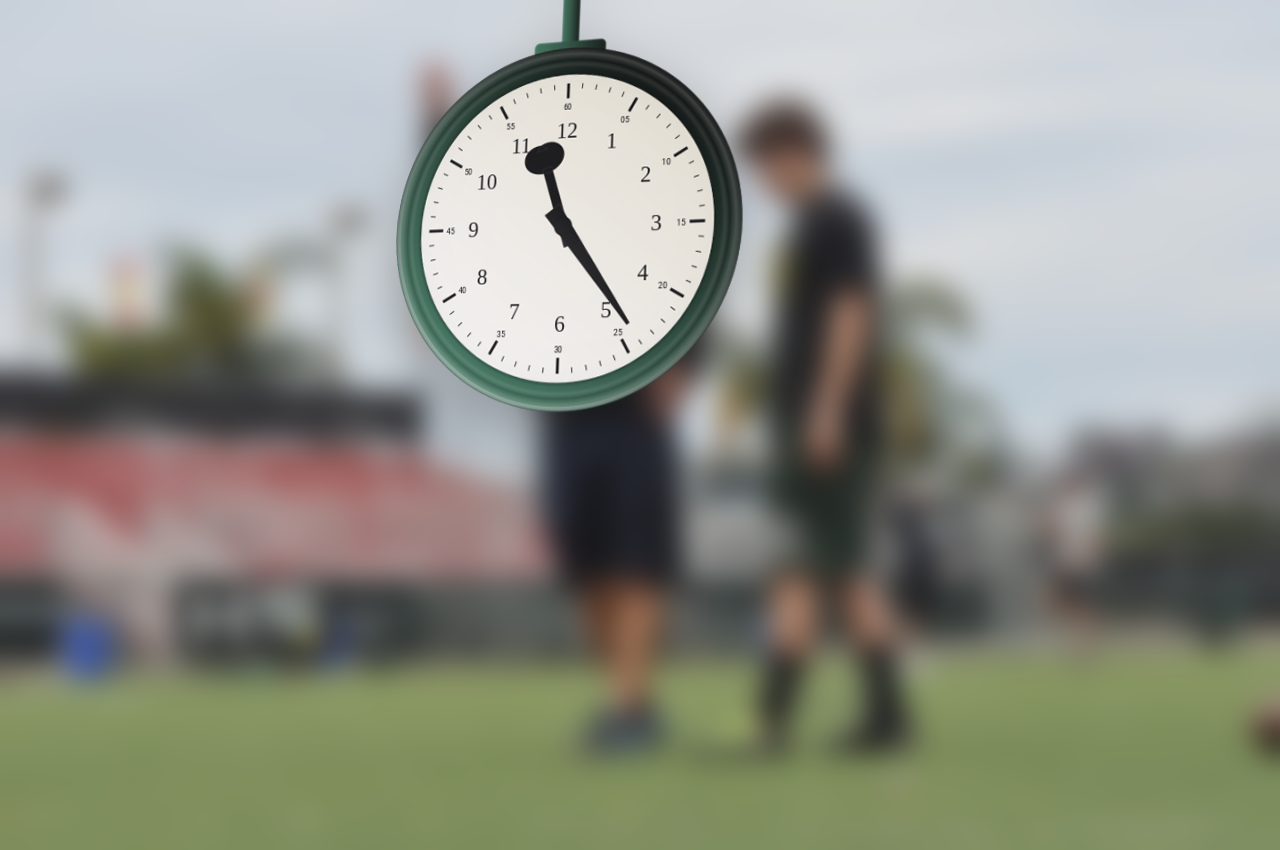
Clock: 11:24
